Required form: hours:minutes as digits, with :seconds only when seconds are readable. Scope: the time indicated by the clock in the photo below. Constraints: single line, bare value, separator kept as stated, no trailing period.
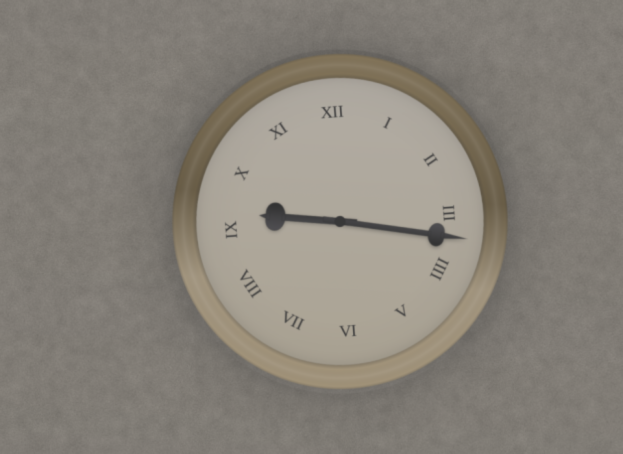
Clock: 9:17
